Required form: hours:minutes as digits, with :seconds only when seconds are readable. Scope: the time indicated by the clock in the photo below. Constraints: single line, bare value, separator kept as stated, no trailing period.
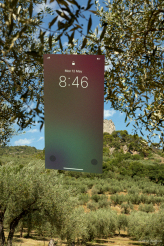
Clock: 8:46
